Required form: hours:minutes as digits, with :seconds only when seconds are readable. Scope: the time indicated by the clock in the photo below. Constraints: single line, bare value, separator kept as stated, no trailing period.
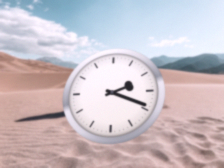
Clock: 2:19
